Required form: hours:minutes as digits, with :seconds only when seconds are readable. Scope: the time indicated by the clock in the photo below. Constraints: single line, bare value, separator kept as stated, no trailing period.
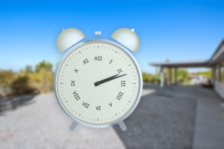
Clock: 2:12
